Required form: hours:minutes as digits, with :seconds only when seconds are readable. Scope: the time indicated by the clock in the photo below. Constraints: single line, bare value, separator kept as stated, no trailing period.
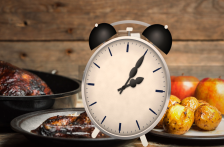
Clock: 2:05
